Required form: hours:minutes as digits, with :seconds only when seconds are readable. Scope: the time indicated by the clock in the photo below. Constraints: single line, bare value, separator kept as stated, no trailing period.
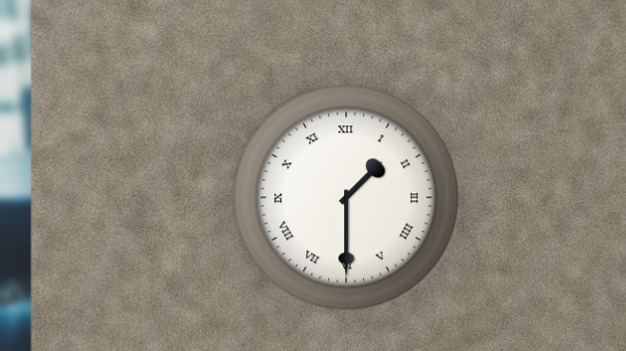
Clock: 1:30
